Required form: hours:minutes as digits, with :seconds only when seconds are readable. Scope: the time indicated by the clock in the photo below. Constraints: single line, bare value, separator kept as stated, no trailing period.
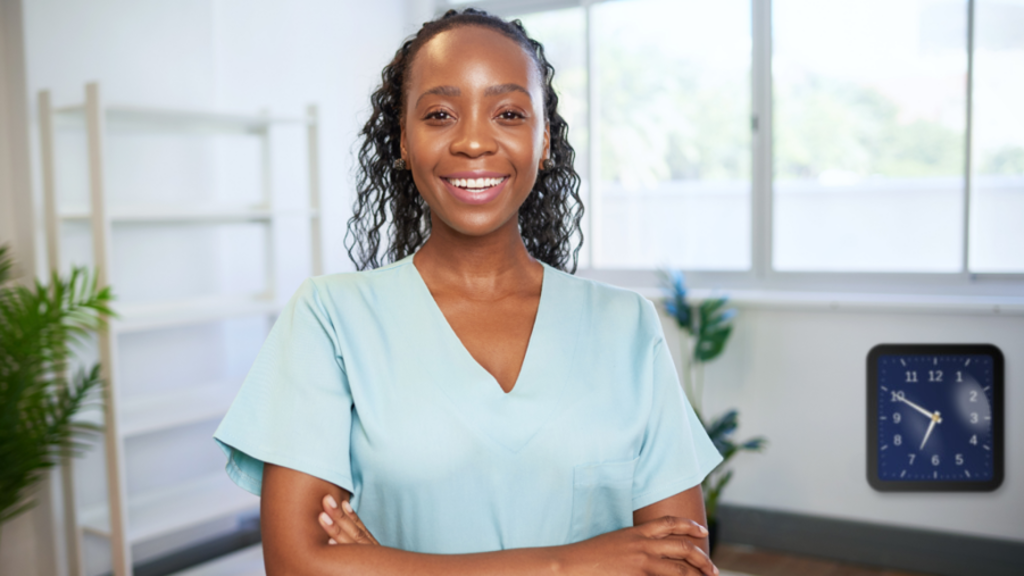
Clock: 6:50
